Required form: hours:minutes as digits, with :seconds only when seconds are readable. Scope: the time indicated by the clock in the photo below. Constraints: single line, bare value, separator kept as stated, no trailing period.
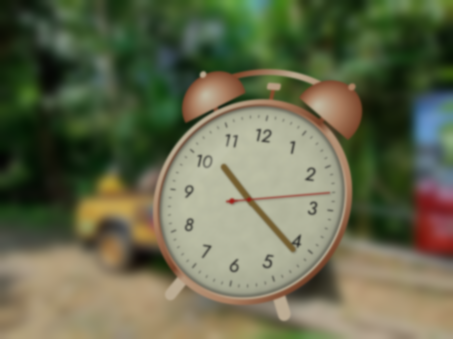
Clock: 10:21:13
